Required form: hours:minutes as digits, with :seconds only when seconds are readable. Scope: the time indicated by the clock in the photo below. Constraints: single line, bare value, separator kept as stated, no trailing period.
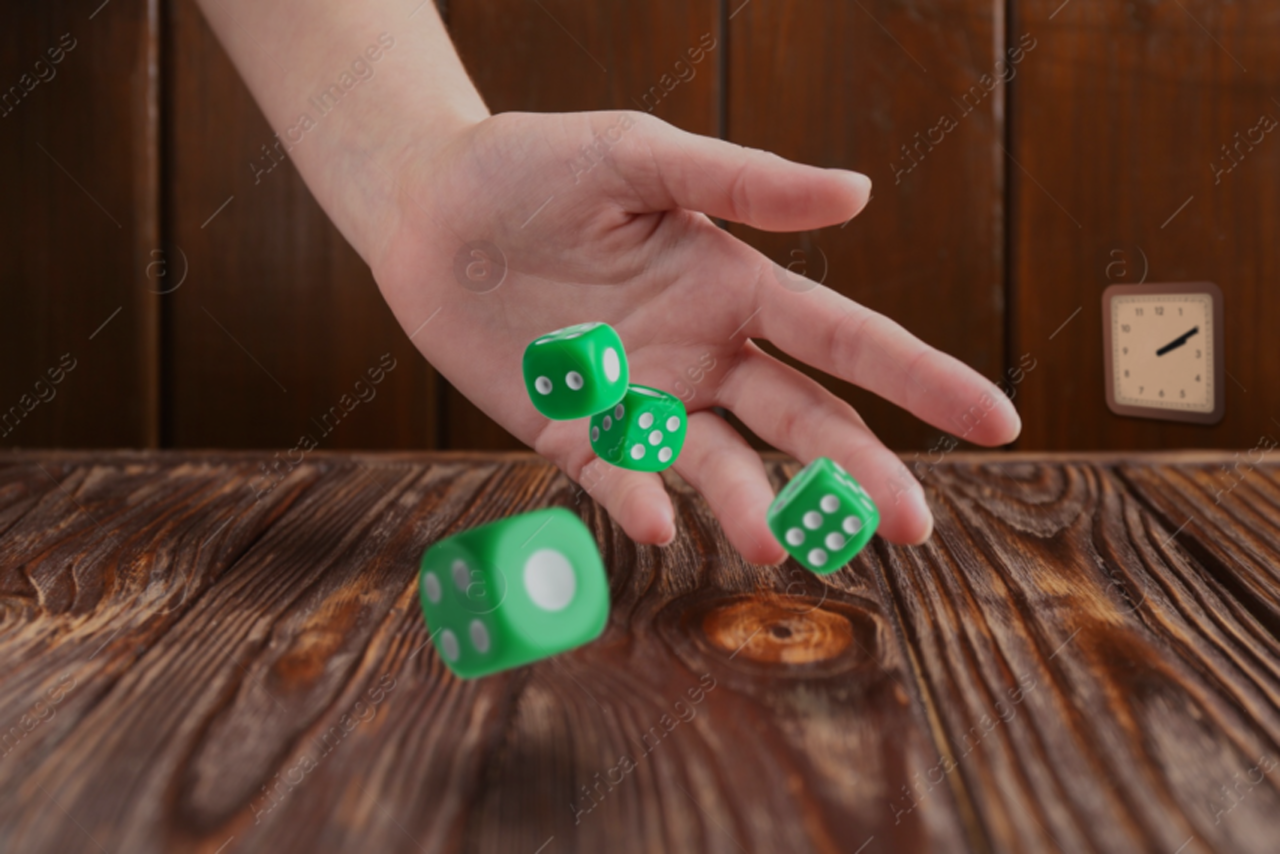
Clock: 2:10
